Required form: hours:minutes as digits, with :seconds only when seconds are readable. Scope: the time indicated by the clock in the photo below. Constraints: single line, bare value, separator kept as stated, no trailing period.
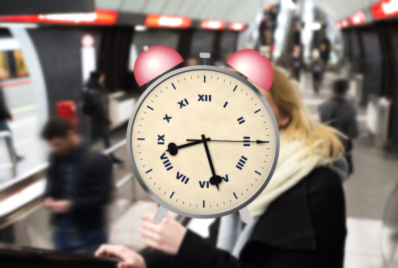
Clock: 8:27:15
